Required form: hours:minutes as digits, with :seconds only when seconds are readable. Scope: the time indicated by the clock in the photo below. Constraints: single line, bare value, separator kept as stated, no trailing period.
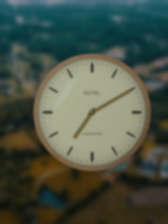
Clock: 7:10
